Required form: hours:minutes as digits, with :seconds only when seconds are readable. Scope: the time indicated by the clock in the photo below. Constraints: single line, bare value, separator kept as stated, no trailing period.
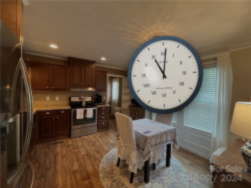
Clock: 11:01
